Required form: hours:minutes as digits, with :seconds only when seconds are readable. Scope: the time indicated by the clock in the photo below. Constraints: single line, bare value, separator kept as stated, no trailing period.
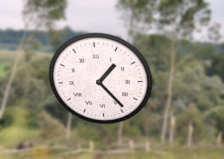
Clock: 1:24
